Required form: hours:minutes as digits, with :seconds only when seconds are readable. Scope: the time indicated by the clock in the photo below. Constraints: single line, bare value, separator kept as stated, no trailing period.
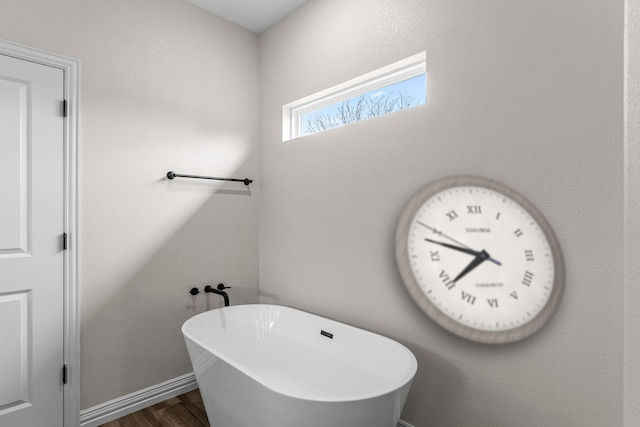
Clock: 7:47:50
